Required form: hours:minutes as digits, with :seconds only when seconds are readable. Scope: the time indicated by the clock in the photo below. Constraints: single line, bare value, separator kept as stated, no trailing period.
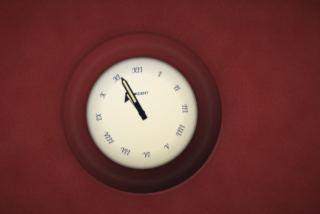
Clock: 10:56
